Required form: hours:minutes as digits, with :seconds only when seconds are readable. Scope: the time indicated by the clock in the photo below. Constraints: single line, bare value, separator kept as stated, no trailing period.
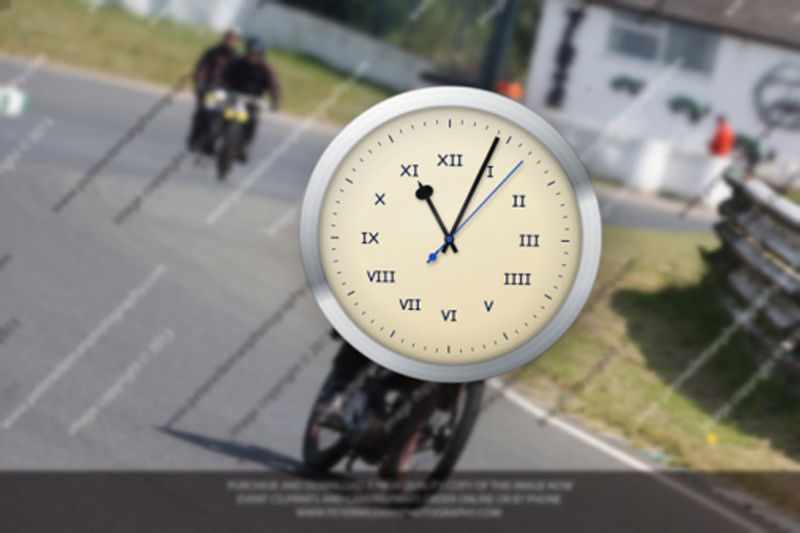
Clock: 11:04:07
